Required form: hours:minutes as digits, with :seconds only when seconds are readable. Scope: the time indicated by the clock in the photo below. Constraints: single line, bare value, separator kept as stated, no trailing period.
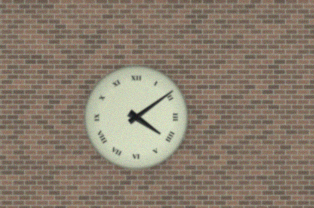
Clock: 4:09
